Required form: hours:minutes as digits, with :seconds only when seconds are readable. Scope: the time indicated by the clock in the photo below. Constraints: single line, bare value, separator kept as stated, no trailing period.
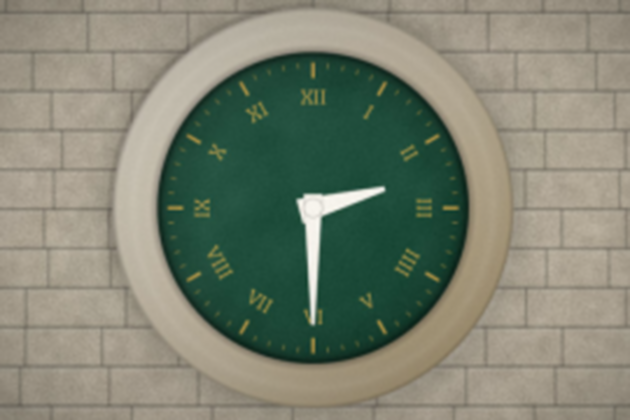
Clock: 2:30
